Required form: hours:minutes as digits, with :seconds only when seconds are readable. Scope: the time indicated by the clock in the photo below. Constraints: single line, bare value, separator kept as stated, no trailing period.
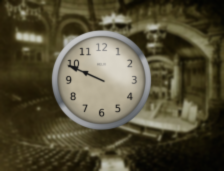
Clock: 9:49
